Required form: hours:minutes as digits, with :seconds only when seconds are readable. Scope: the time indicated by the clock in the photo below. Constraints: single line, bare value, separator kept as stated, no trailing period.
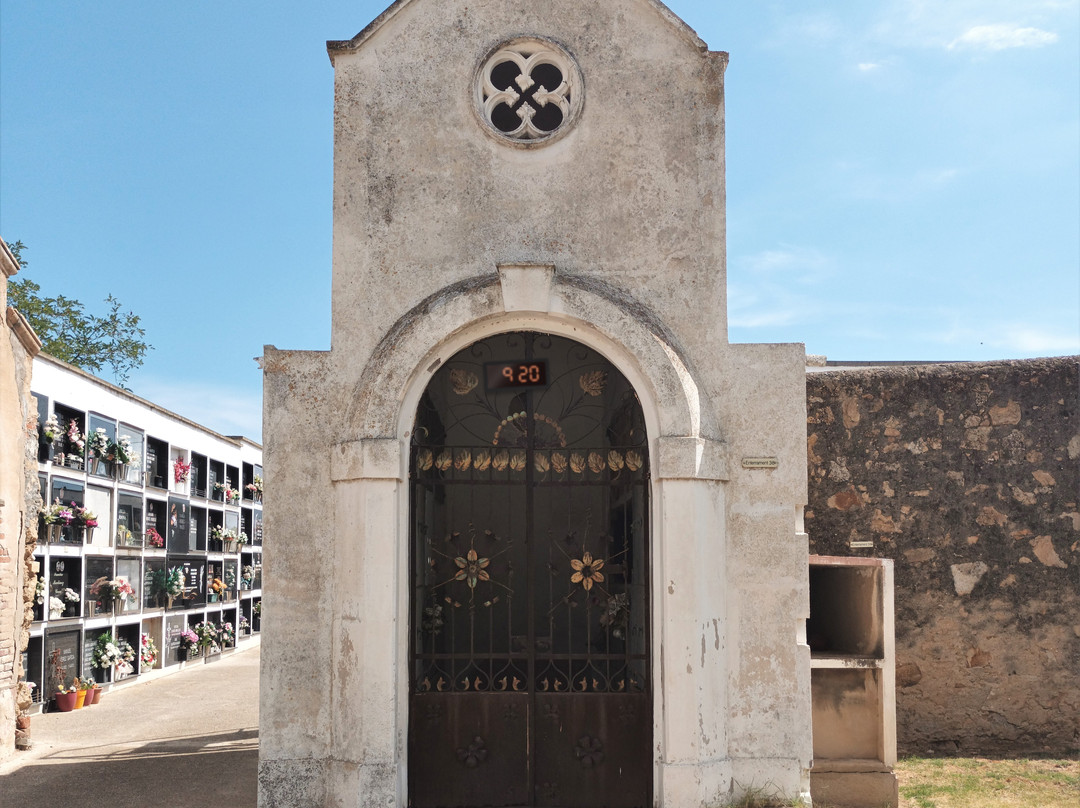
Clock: 9:20
